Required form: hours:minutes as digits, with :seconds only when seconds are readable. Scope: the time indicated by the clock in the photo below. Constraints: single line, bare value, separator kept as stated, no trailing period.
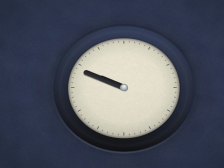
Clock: 9:49
